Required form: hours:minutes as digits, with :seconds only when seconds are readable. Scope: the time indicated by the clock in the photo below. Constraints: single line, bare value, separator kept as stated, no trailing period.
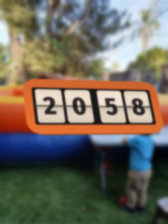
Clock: 20:58
